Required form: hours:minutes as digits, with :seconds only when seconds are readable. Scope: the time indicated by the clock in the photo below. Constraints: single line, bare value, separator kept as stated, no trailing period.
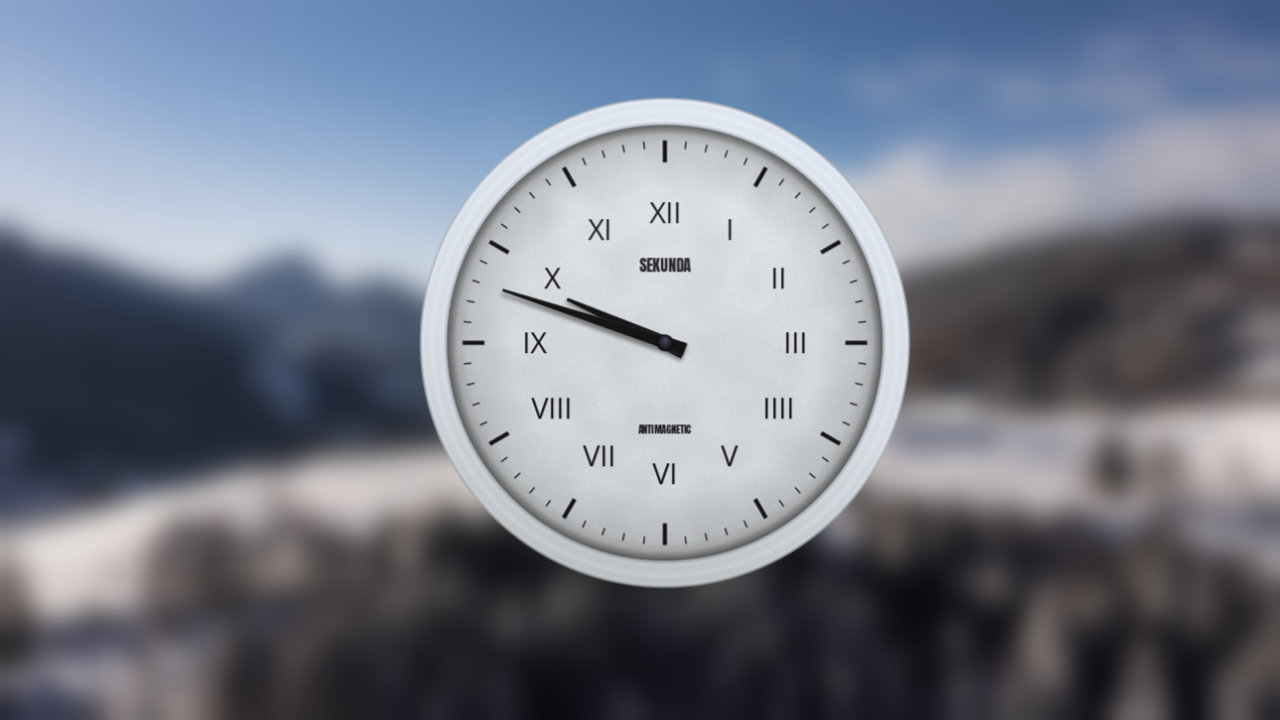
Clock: 9:48
